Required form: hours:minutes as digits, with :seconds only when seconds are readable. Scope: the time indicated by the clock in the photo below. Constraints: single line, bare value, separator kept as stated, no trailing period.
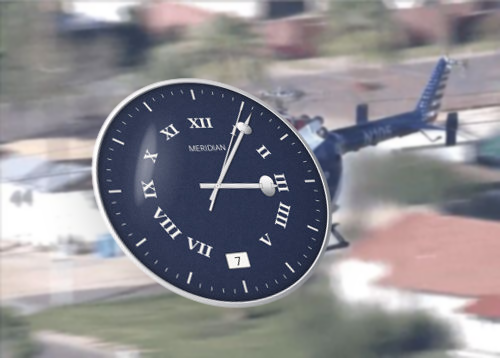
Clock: 3:06:05
